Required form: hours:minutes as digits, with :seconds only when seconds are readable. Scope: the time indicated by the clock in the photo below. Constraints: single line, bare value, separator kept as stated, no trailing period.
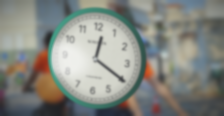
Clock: 12:20
